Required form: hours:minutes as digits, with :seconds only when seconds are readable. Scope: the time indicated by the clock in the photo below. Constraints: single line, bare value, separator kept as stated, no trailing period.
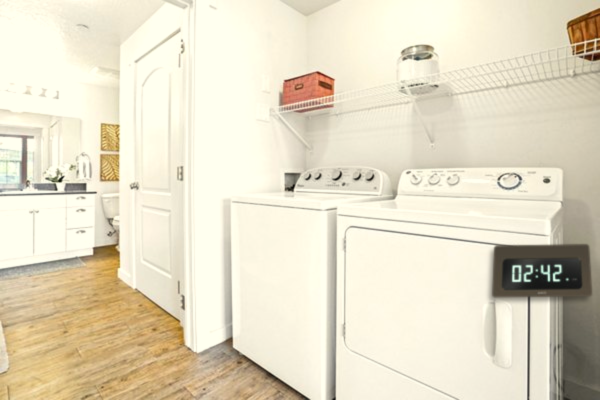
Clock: 2:42
